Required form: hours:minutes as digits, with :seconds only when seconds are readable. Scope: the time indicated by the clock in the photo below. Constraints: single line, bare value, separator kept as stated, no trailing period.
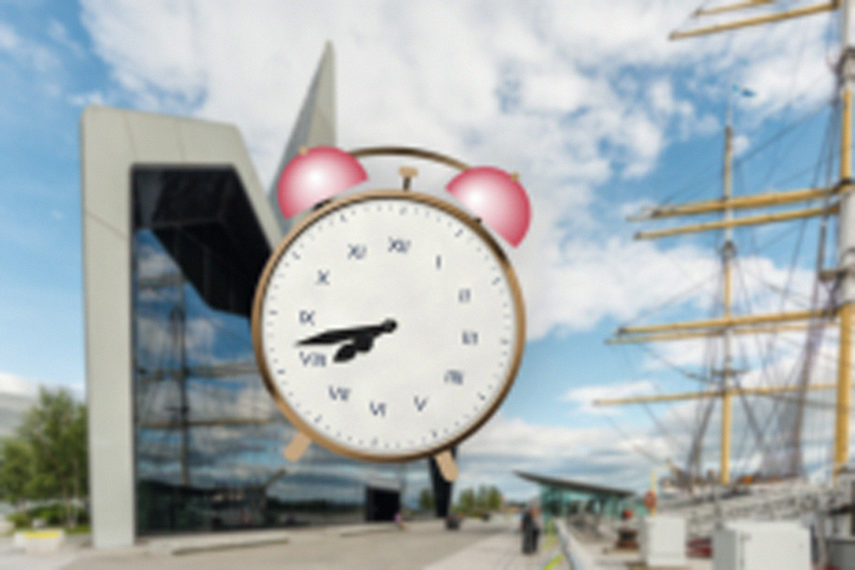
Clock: 7:42
